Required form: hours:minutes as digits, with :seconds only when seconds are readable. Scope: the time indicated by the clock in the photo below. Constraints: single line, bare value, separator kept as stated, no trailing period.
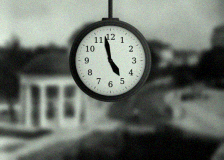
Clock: 4:58
